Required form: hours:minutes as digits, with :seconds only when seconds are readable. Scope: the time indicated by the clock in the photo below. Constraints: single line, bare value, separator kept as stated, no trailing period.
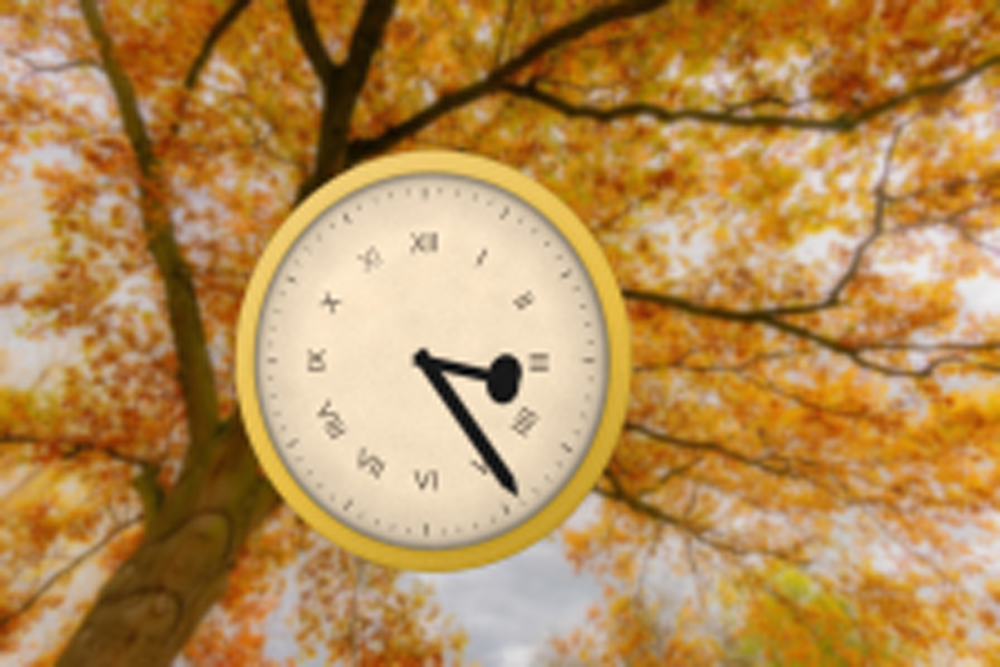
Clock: 3:24
